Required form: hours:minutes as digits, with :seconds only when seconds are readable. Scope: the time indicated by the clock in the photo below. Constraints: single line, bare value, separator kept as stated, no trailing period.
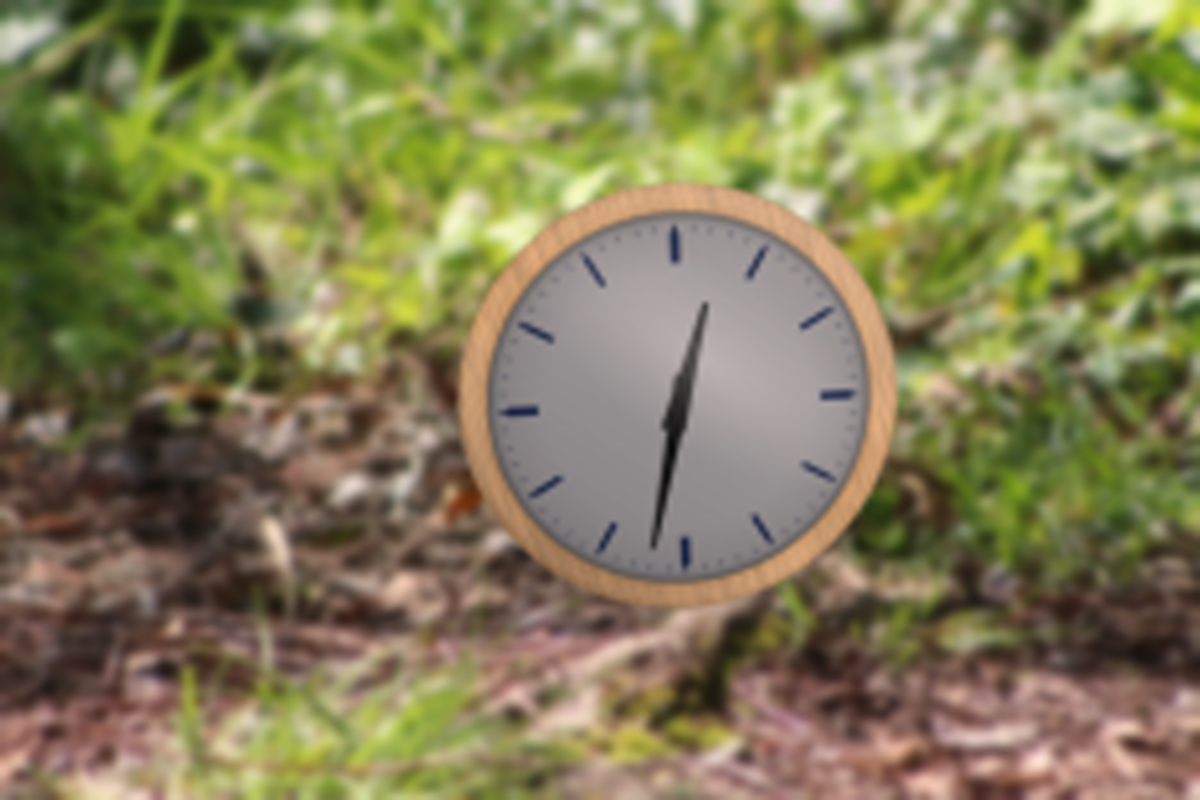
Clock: 12:32
